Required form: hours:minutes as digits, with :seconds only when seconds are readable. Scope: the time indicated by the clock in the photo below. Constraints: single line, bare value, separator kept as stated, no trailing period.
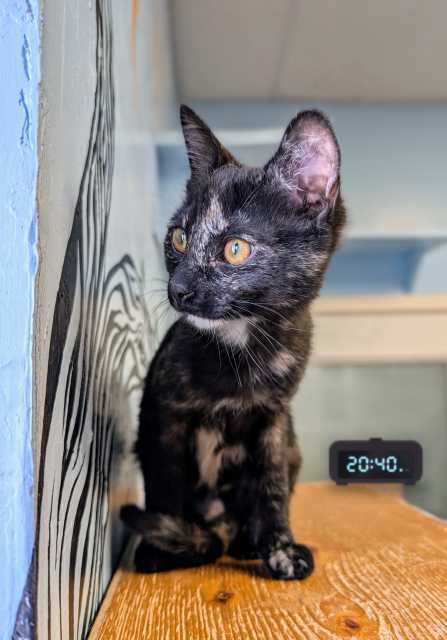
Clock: 20:40
